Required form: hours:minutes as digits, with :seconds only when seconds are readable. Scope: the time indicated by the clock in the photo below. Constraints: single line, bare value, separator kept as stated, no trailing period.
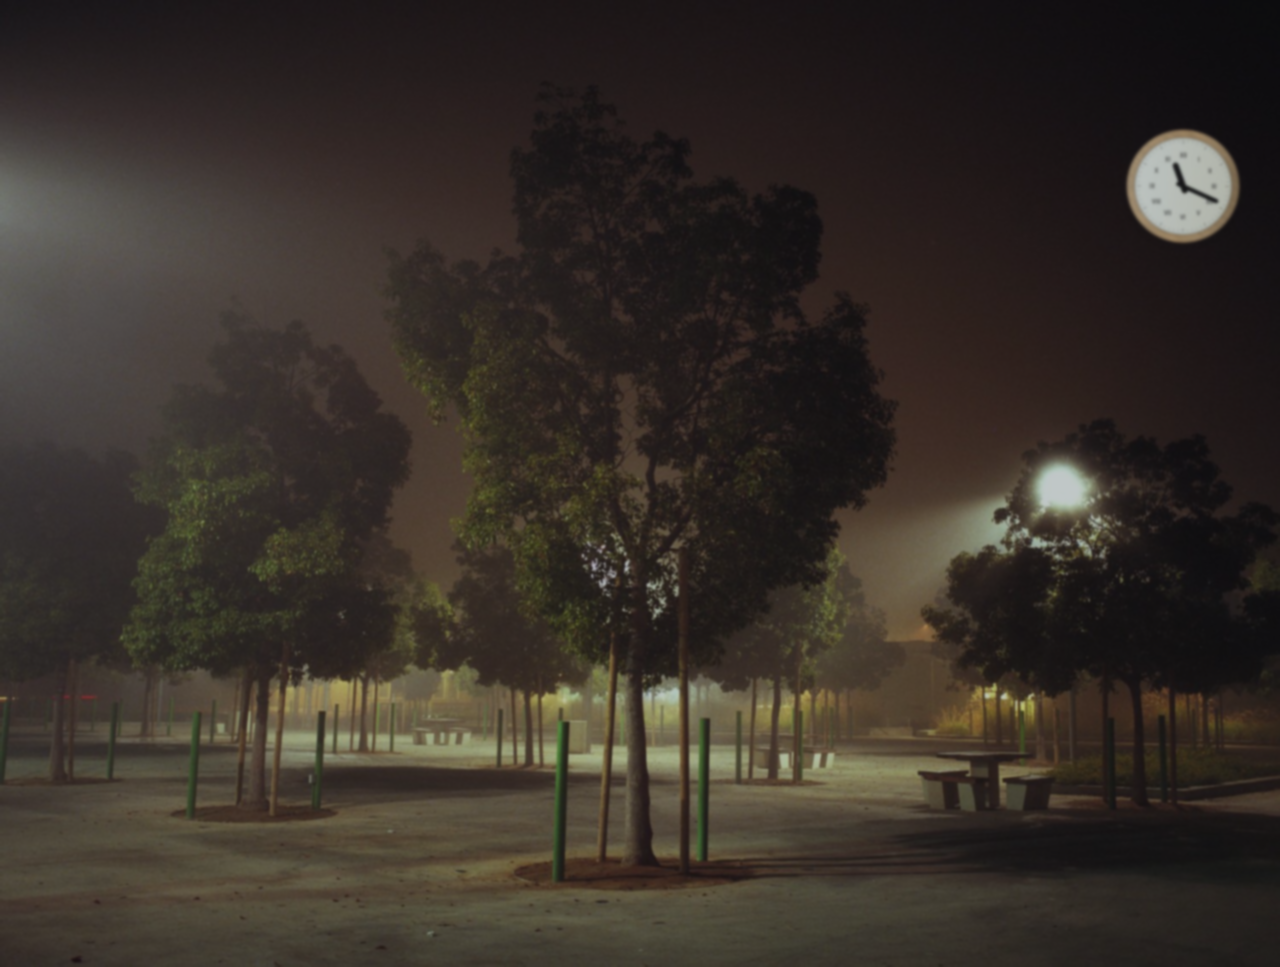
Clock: 11:19
